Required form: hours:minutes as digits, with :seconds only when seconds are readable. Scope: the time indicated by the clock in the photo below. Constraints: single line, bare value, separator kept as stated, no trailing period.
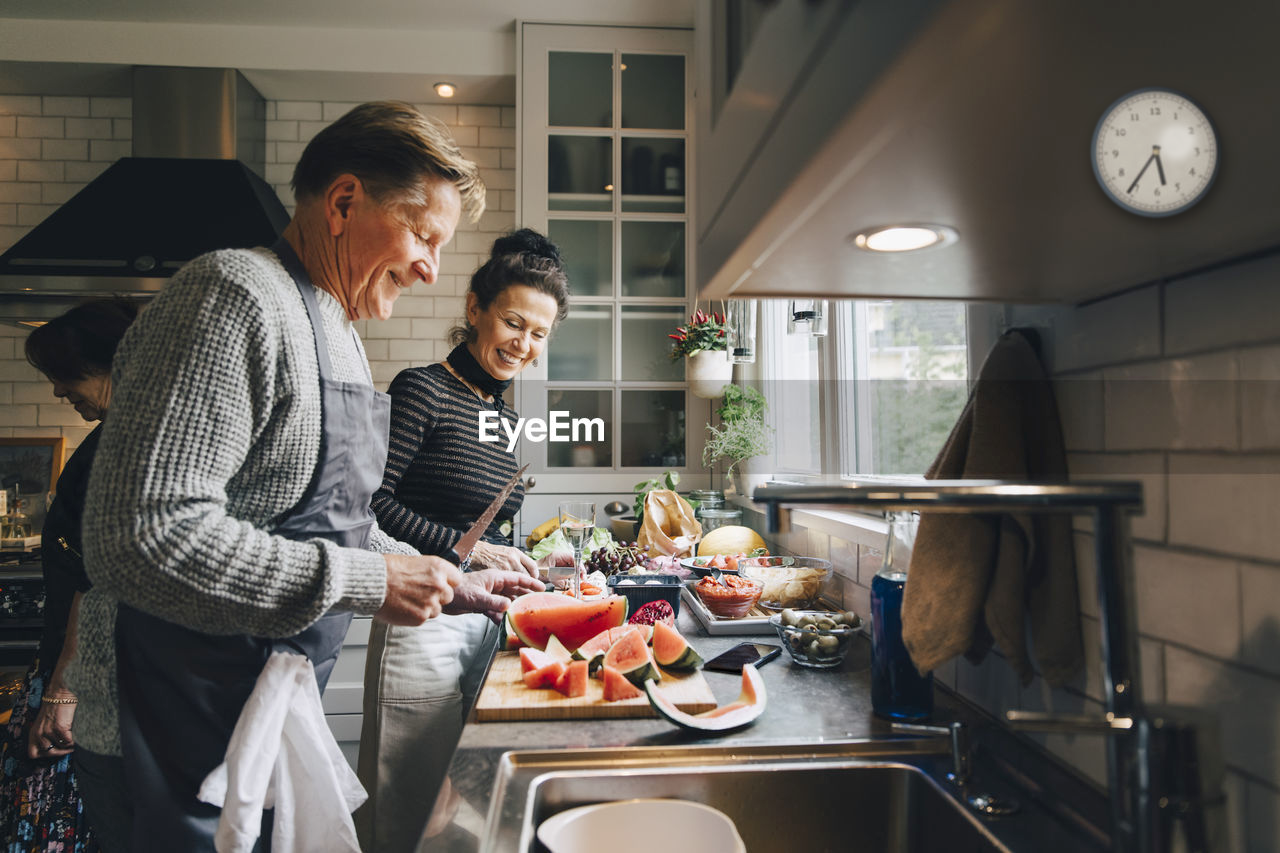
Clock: 5:36
